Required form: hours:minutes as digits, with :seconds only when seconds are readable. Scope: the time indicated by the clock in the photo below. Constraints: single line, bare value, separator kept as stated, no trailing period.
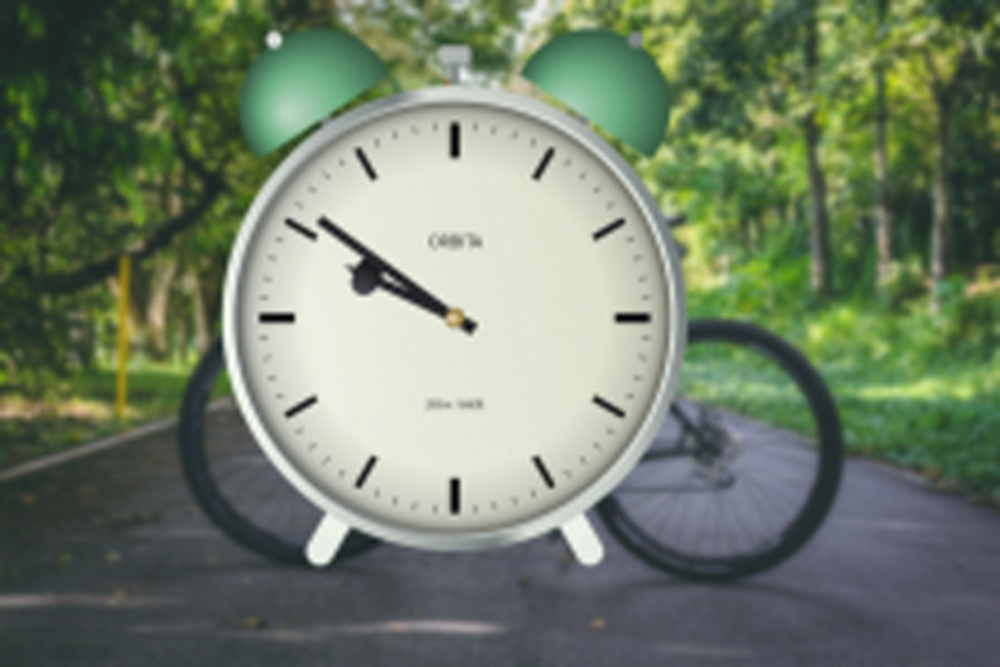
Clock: 9:51
